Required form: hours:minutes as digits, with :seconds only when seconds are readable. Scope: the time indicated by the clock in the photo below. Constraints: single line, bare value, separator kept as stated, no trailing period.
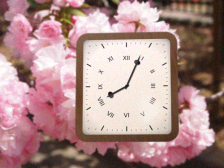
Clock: 8:04
